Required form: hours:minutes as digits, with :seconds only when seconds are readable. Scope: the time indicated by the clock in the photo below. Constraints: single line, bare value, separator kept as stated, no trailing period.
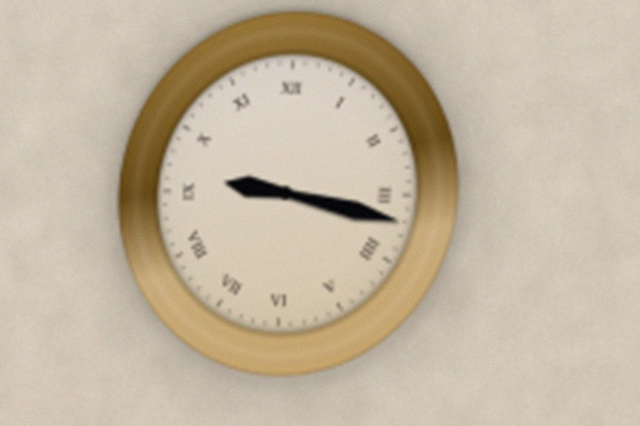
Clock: 9:17
